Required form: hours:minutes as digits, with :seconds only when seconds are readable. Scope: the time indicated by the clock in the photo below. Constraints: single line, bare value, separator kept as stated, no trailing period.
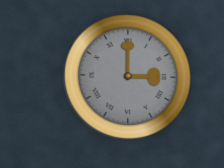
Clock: 3:00
